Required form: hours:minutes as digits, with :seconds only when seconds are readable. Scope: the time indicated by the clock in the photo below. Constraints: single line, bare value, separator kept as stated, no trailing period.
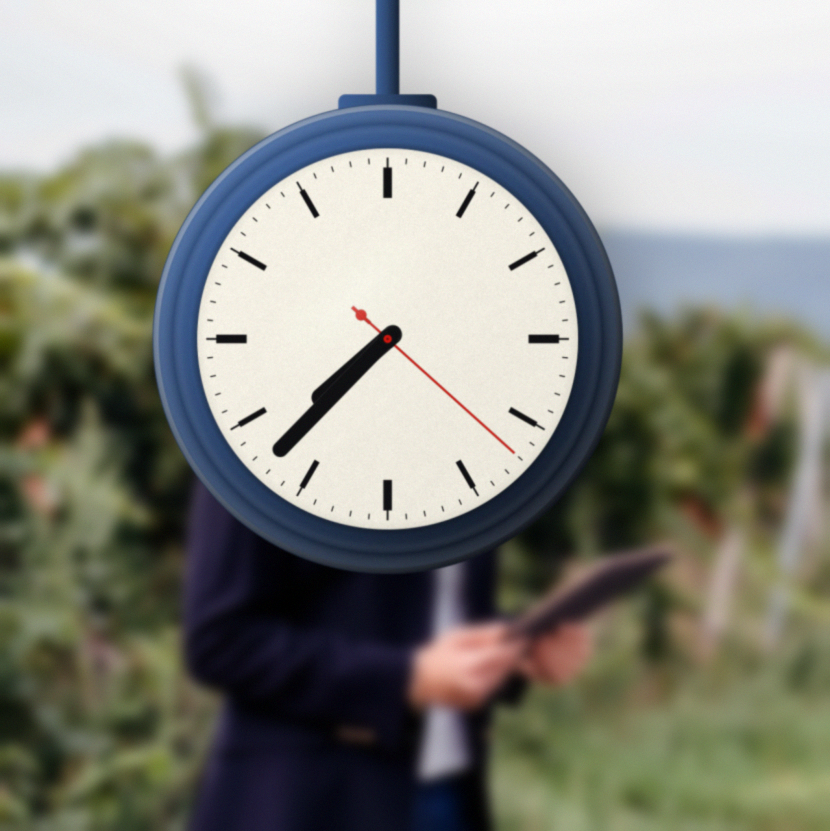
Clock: 7:37:22
